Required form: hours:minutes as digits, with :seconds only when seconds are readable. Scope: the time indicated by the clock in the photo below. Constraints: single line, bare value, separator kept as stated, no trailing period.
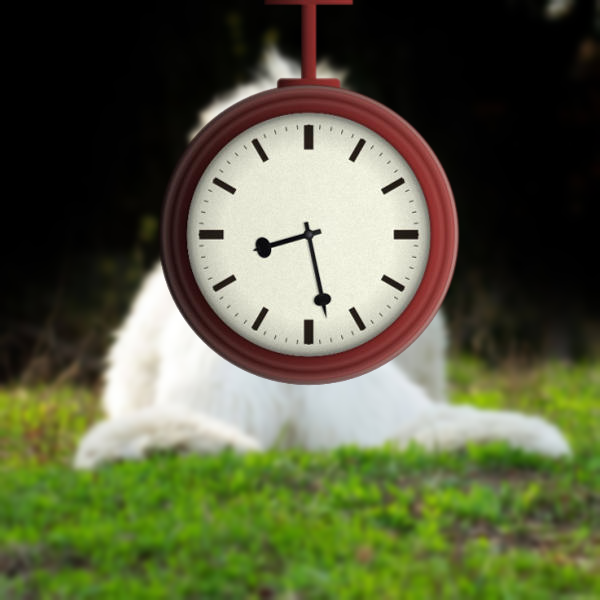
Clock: 8:28
